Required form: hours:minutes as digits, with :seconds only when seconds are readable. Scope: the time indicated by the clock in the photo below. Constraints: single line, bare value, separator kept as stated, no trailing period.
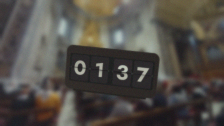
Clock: 1:37
